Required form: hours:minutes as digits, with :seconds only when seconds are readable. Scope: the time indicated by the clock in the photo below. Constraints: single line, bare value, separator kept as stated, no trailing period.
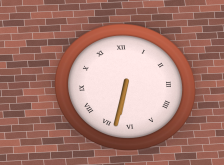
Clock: 6:33
